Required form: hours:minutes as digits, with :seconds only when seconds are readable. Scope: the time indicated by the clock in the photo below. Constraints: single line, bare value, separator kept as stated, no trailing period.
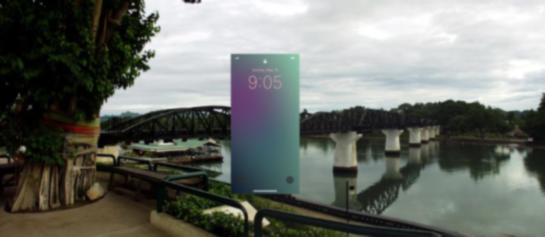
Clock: 9:05
